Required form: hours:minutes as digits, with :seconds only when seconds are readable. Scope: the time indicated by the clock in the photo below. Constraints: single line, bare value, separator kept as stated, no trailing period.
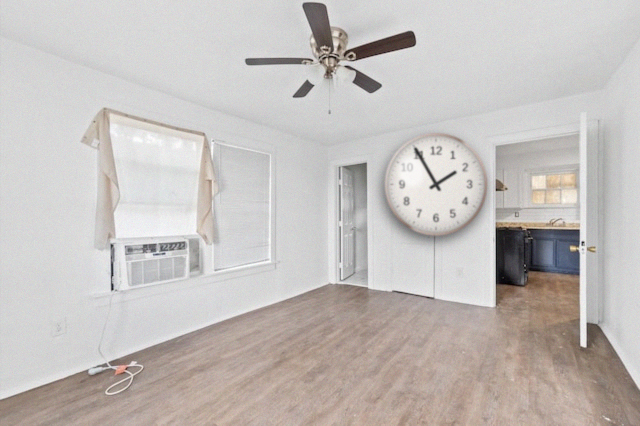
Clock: 1:55
